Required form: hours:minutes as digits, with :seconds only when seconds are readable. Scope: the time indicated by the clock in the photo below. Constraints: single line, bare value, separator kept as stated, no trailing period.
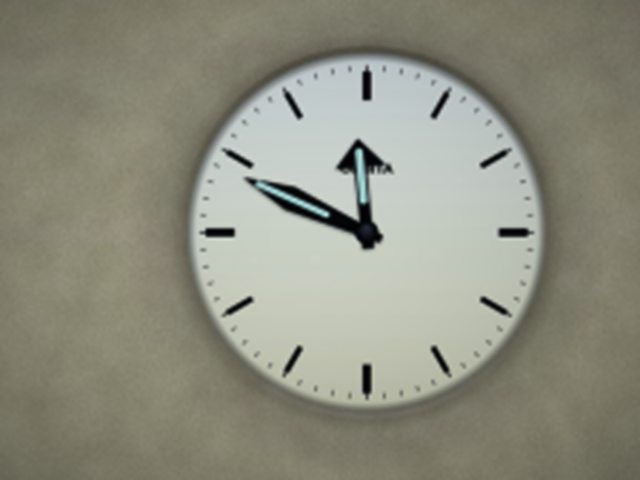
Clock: 11:49
